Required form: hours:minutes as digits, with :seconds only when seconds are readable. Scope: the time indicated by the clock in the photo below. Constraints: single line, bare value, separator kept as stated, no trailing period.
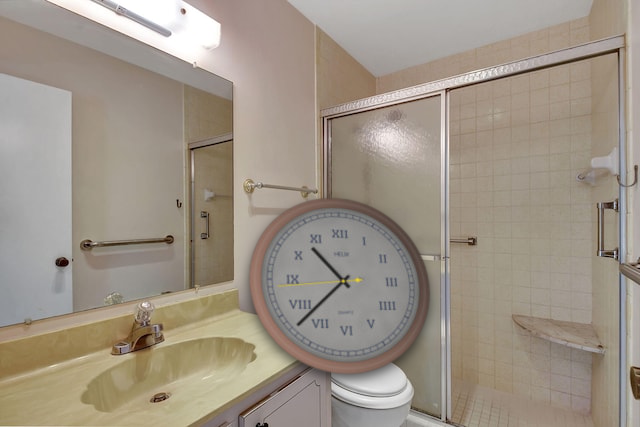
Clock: 10:37:44
